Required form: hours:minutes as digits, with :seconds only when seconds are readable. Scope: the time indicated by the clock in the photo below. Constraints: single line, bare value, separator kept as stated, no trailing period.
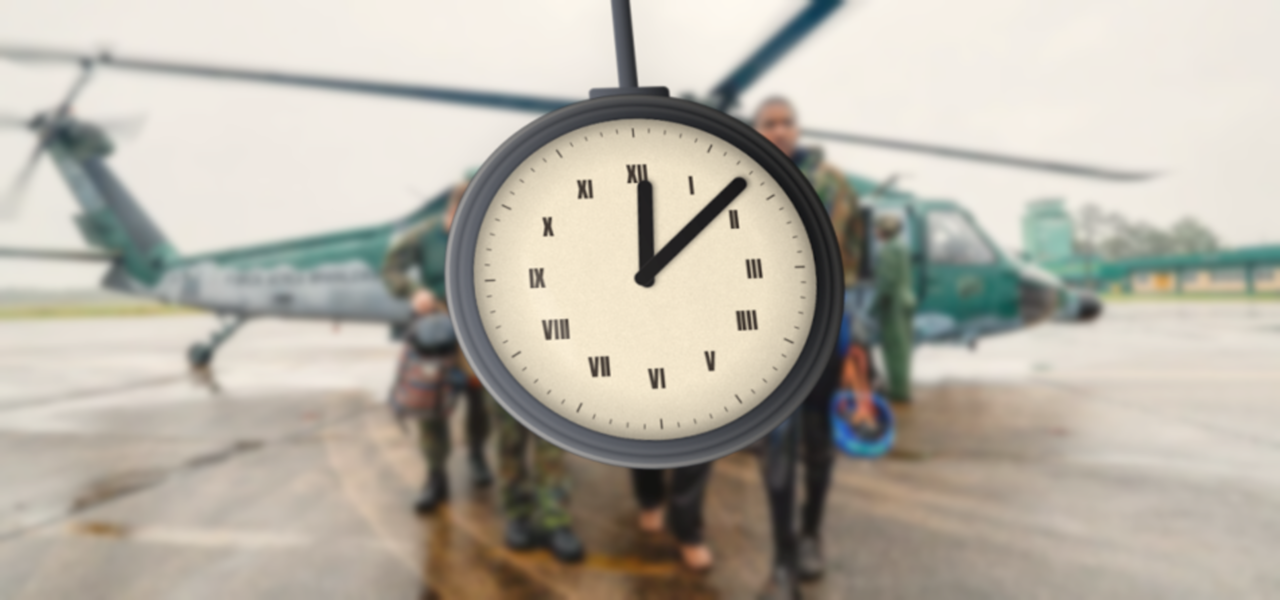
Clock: 12:08
